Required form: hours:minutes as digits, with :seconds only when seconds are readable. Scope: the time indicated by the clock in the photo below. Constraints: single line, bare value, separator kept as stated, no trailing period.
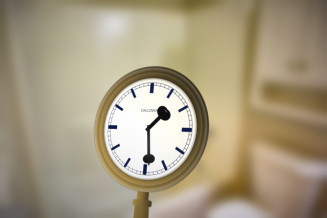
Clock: 1:29
